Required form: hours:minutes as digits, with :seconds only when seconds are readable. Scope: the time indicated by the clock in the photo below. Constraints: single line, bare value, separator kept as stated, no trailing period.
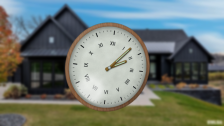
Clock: 2:07
